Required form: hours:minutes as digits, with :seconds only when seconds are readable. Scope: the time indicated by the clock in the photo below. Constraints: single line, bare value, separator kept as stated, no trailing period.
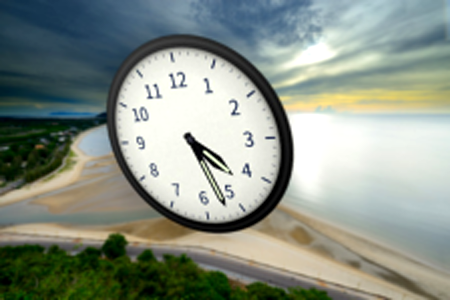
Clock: 4:27
